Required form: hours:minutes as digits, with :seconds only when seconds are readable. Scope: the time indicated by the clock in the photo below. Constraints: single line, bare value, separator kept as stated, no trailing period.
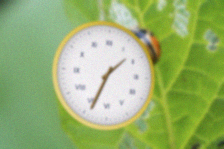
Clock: 1:34
